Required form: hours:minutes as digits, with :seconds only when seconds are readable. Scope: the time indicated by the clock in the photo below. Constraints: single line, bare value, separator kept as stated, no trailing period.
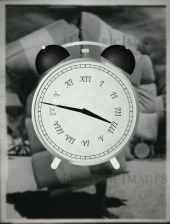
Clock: 3:47
